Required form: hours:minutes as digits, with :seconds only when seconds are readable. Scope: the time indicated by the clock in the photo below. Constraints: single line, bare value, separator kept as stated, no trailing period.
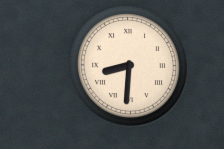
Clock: 8:31
